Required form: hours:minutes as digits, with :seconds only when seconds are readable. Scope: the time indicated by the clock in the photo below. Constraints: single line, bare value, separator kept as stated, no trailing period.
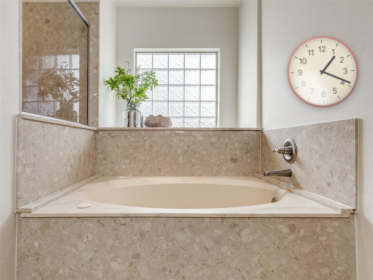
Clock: 1:19
